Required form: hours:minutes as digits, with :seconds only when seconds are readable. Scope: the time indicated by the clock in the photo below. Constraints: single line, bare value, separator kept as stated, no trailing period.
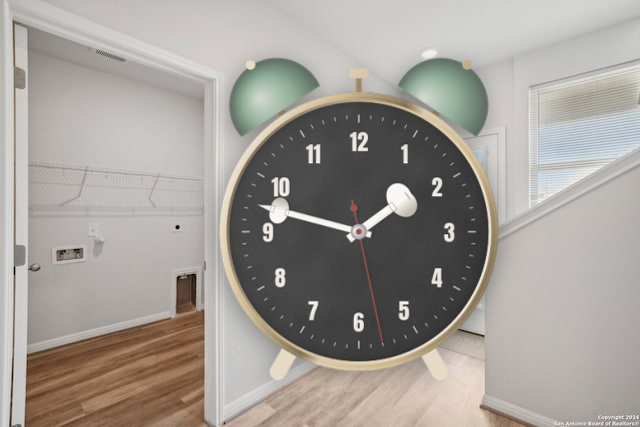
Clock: 1:47:28
